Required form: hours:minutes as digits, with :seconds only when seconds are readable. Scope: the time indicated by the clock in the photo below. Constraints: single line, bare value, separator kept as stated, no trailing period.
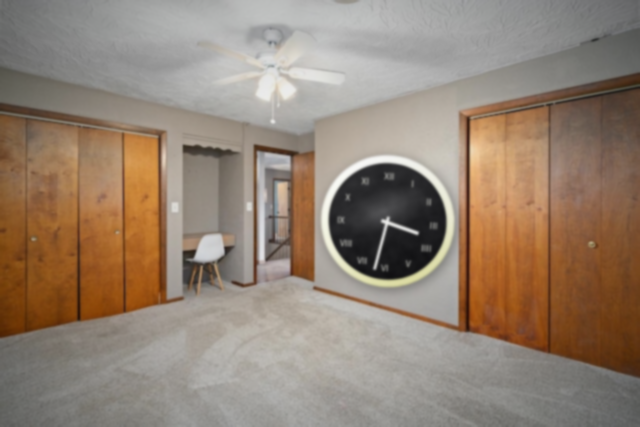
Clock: 3:32
